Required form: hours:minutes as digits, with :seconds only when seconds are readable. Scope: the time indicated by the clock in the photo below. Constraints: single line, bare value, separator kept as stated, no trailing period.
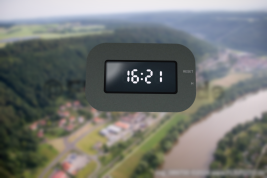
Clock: 16:21
